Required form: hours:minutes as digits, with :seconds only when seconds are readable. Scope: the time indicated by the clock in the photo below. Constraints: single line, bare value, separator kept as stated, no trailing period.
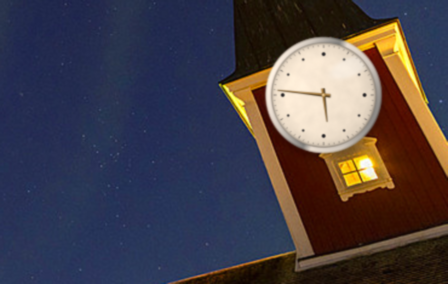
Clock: 5:46
